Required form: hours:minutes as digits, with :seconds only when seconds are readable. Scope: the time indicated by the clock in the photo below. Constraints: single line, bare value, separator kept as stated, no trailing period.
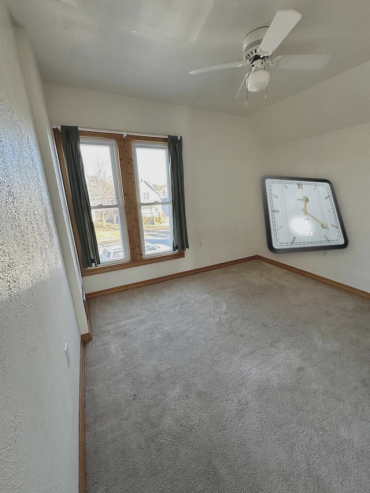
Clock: 12:22
